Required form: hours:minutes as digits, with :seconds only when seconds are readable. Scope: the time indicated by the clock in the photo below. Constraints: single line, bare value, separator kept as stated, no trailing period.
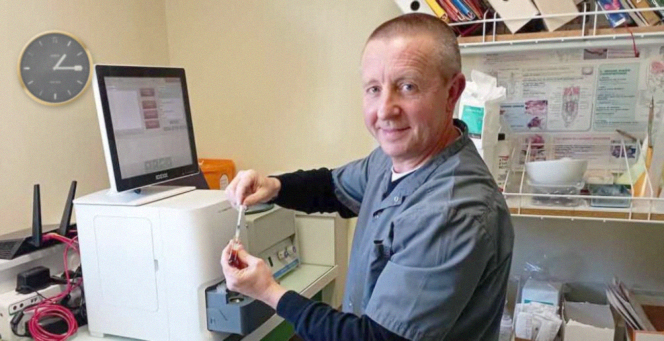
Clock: 1:15
